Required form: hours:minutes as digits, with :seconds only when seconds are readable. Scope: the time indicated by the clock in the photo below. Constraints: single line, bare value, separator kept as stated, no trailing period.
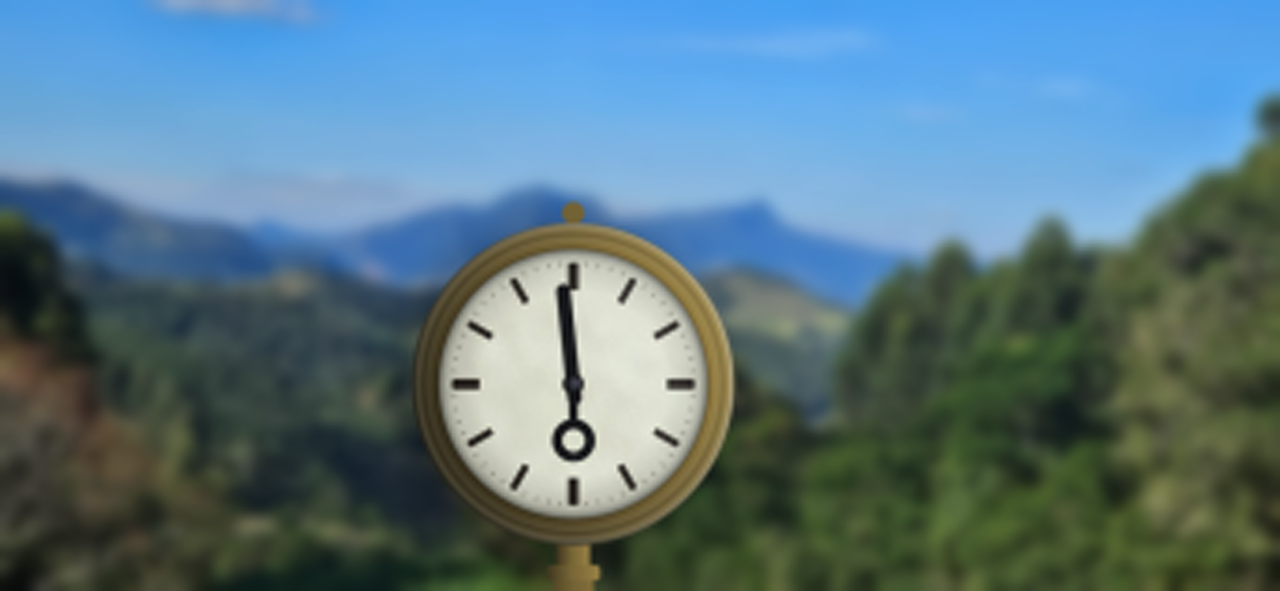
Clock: 5:59
